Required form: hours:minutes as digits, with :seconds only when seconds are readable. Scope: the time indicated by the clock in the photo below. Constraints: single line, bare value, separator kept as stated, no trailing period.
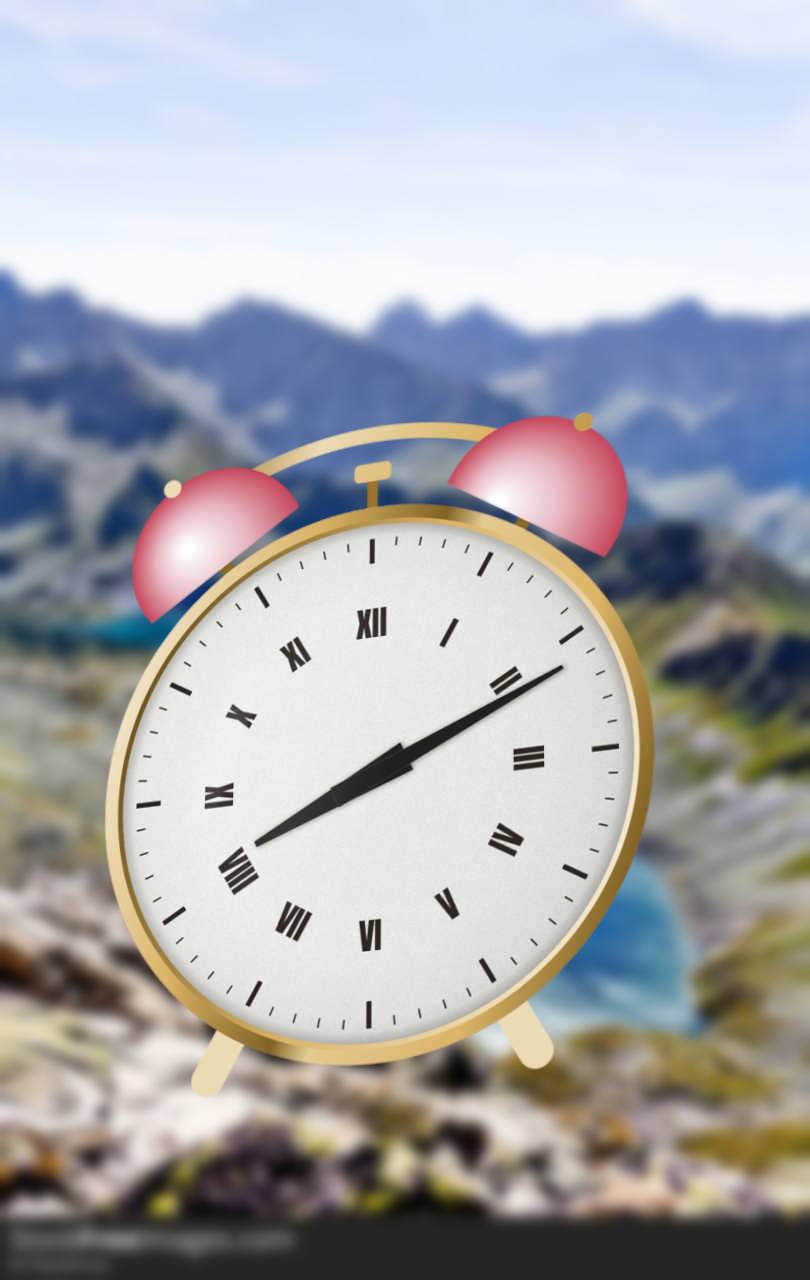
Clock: 8:11
